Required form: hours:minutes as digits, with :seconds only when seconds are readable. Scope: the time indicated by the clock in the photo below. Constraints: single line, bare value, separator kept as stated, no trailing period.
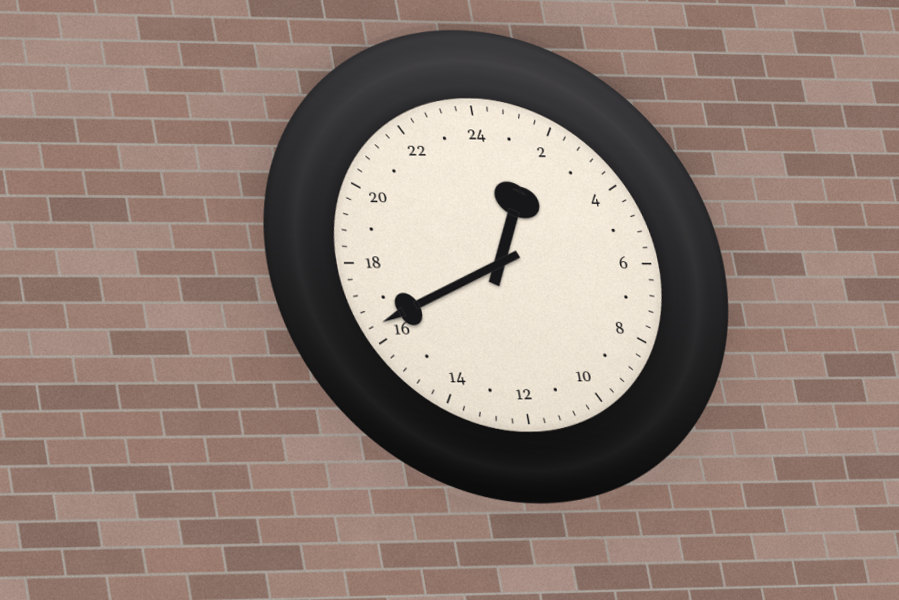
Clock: 1:41
